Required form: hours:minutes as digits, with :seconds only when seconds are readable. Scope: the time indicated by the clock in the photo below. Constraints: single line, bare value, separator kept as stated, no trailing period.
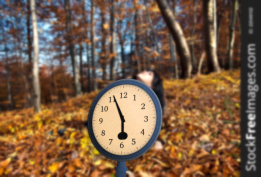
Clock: 5:56
